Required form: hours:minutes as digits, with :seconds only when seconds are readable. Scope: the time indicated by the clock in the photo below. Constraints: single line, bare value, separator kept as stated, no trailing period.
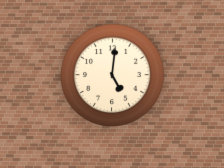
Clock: 5:01
